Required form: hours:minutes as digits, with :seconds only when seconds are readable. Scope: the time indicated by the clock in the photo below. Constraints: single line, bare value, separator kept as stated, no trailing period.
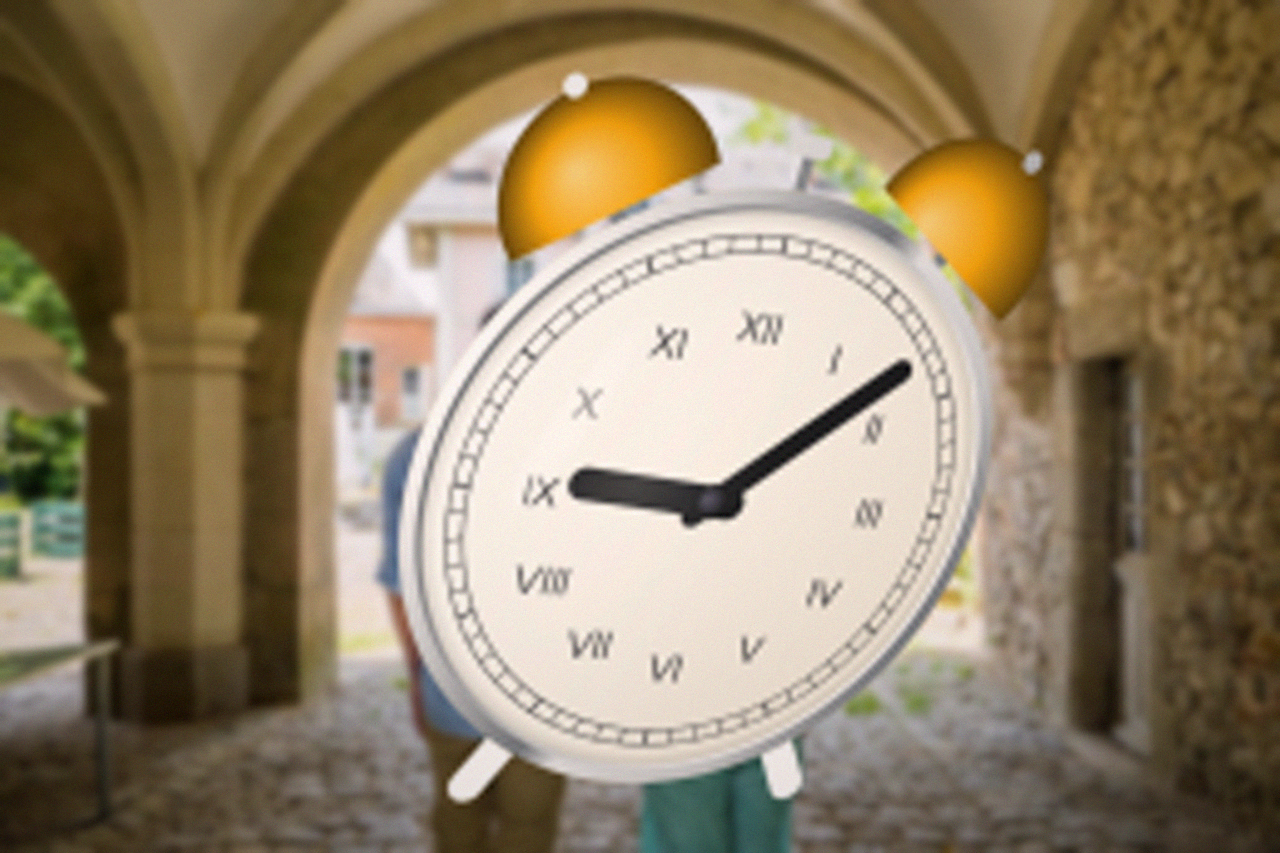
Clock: 9:08
